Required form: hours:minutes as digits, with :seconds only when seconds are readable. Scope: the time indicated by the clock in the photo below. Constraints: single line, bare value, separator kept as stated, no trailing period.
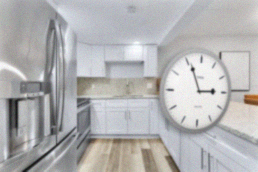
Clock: 2:56
